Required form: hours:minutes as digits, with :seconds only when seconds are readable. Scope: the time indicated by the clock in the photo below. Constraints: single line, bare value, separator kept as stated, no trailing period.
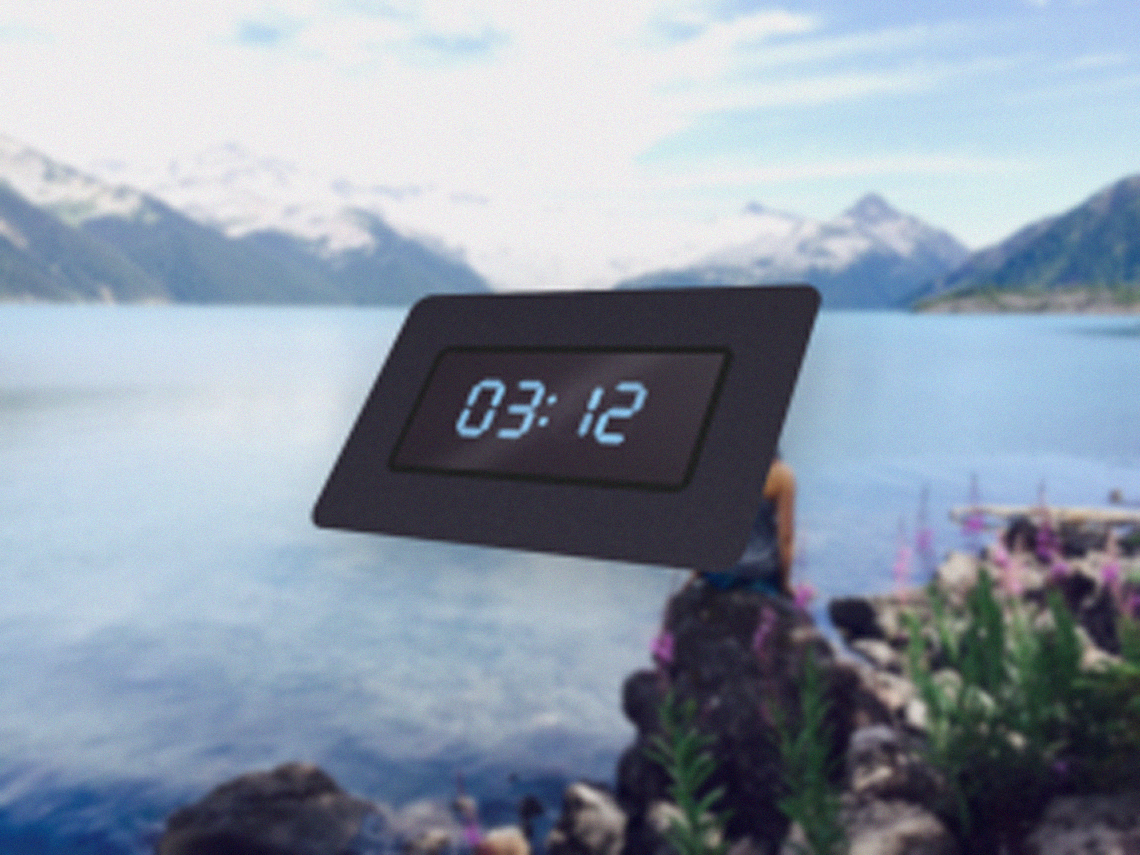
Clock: 3:12
